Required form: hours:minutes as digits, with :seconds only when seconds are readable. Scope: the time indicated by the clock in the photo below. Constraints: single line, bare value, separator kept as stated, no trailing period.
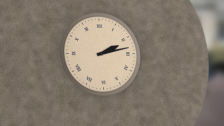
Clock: 2:13
